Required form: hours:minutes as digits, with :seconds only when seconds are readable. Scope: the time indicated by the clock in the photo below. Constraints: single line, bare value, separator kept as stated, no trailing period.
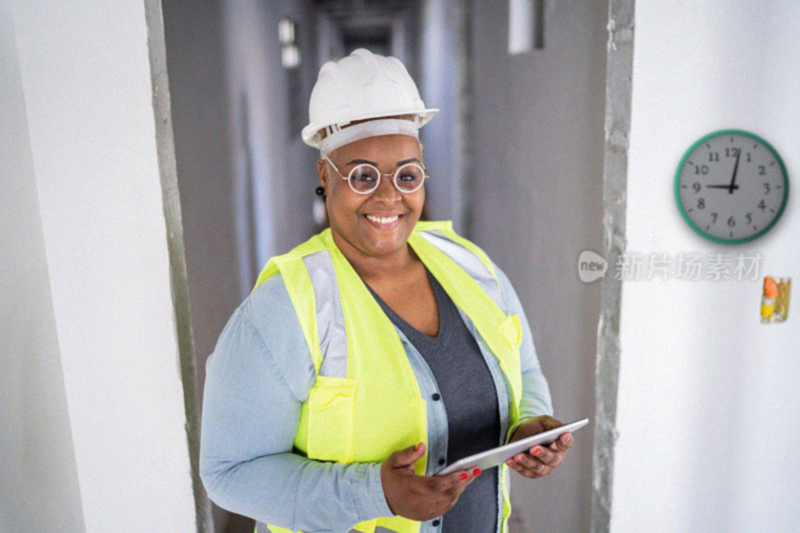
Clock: 9:02
